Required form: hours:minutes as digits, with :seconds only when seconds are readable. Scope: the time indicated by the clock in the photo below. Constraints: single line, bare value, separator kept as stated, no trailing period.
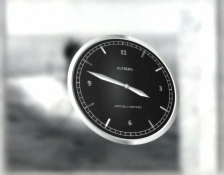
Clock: 3:48
